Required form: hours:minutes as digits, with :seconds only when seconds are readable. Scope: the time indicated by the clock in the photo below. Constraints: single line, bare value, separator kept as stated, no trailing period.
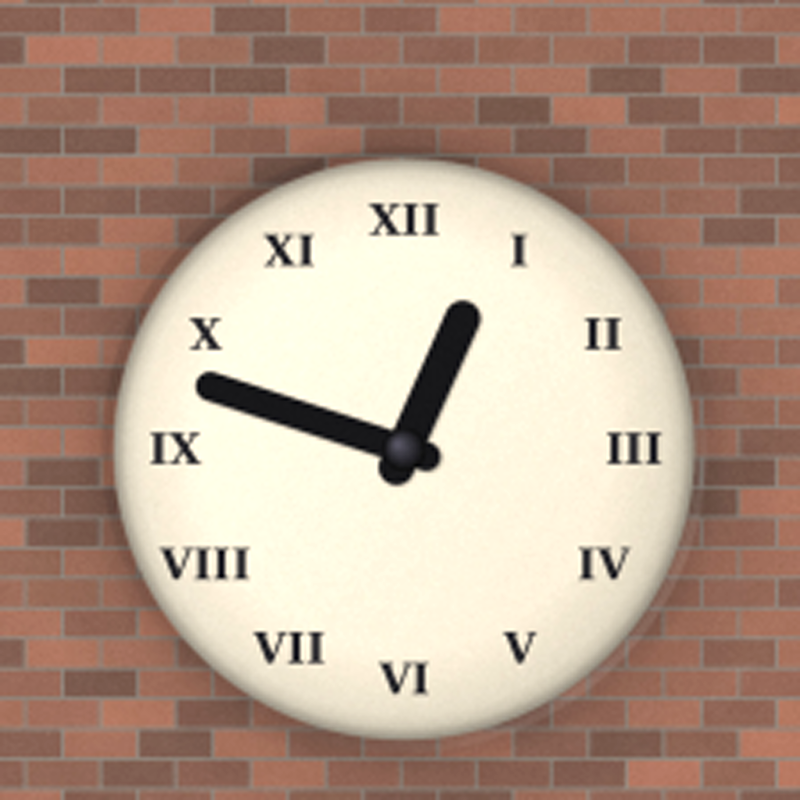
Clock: 12:48
